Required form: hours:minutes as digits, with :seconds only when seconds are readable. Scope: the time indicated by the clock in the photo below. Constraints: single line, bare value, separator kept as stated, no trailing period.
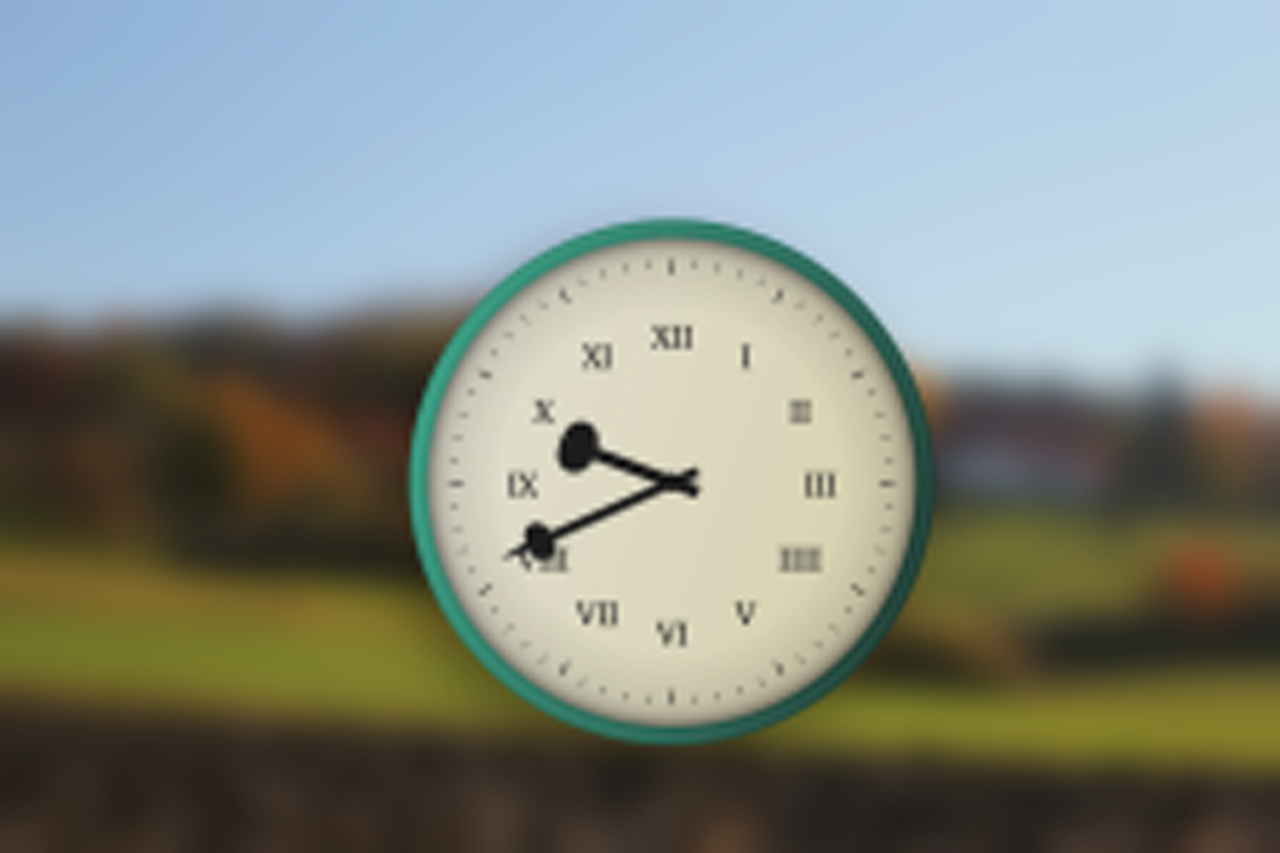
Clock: 9:41
